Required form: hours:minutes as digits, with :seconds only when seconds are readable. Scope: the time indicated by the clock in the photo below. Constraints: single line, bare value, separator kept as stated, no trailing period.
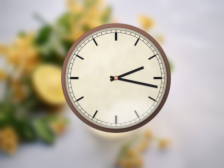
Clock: 2:17
